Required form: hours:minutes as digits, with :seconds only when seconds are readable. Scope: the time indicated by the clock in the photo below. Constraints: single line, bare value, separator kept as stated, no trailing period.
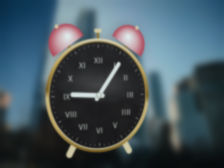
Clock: 9:06
